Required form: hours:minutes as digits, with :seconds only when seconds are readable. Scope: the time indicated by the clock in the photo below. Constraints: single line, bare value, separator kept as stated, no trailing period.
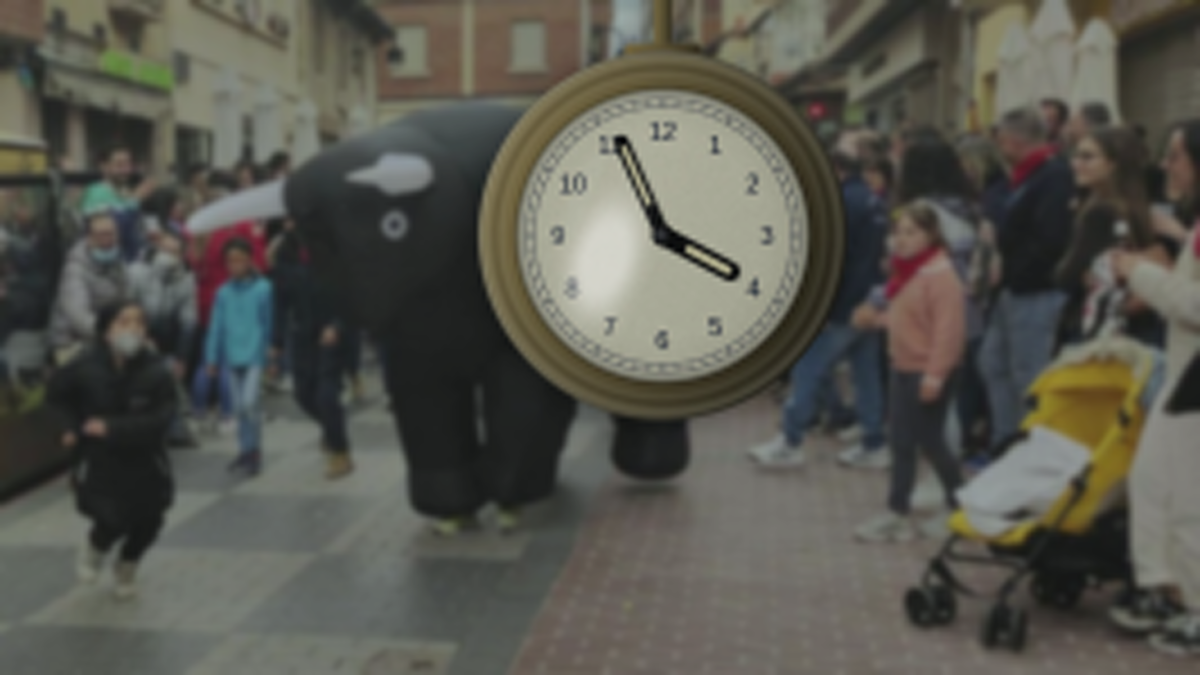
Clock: 3:56
